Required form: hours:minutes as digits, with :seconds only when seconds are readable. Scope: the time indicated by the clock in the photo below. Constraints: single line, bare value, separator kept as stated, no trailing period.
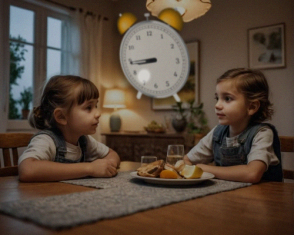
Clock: 8:44
